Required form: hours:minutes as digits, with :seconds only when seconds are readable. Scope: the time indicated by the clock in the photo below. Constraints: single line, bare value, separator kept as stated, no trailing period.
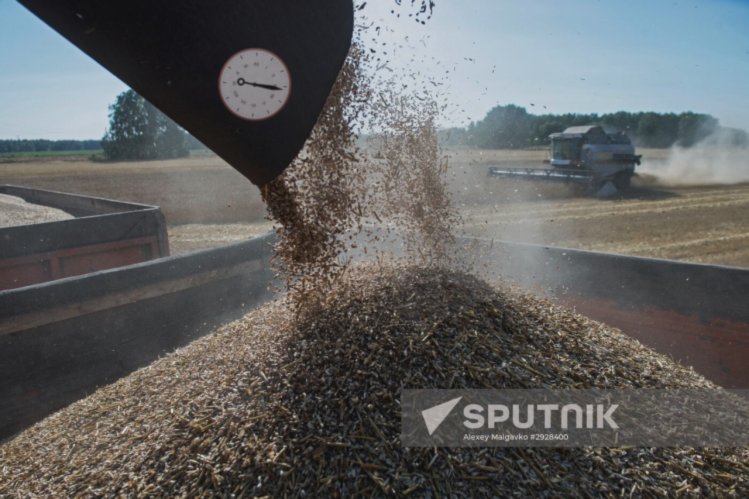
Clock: 9:16
